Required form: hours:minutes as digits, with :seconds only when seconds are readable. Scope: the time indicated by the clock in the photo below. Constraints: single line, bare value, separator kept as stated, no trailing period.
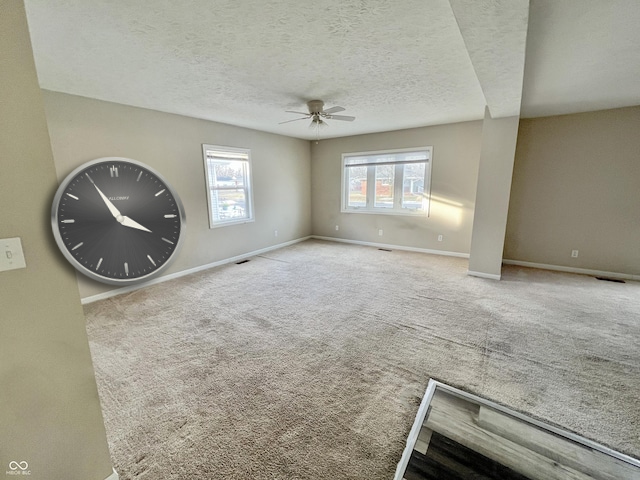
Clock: 3:55
